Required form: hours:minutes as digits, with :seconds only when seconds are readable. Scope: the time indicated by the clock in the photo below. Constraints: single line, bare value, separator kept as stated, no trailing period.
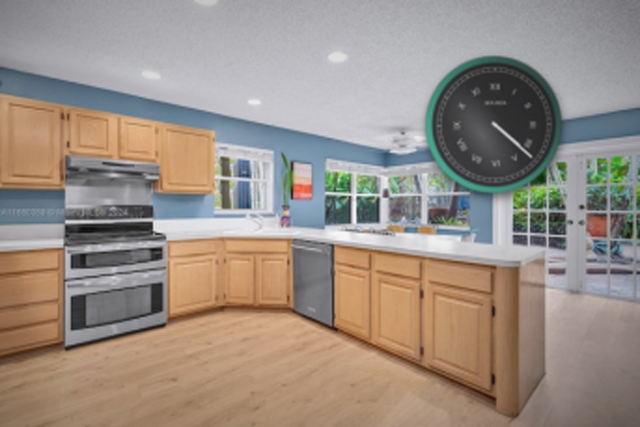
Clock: 4:22
